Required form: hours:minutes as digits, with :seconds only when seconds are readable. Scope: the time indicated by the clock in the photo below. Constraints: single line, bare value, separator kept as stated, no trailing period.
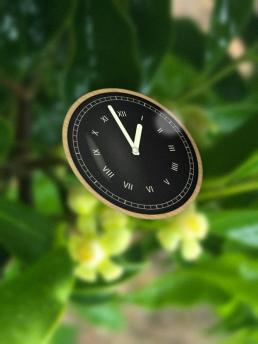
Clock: 12:58
